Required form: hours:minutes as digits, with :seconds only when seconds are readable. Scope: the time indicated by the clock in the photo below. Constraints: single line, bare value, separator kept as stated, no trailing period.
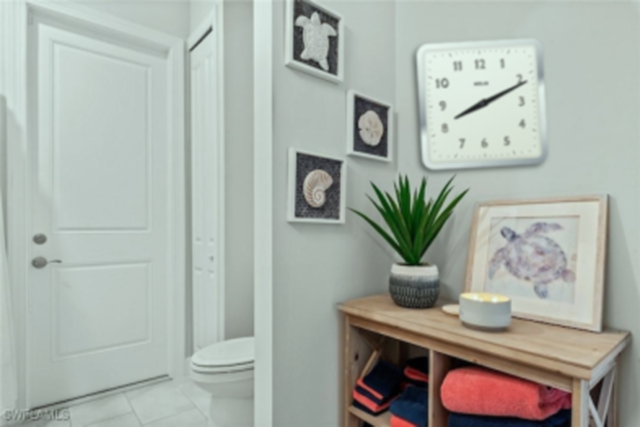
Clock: 8:11
